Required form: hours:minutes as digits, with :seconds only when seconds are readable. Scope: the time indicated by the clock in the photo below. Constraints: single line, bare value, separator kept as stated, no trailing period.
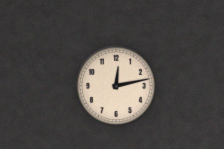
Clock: 12:13
